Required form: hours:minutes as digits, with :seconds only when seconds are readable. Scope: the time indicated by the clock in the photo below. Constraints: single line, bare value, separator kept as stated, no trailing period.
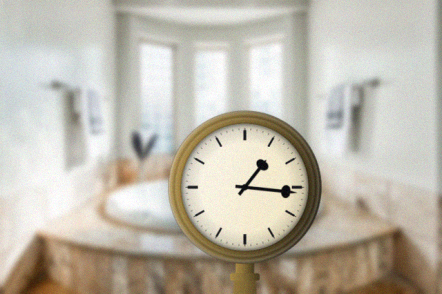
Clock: 1:16
